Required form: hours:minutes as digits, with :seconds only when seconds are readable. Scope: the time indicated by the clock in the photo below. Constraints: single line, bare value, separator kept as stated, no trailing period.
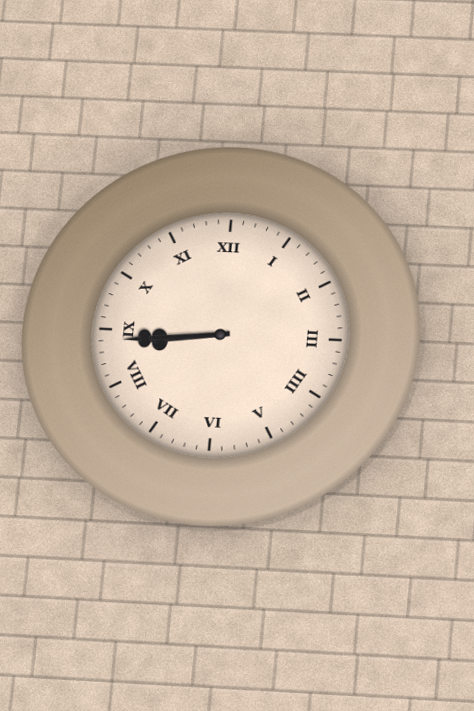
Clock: 8:44
